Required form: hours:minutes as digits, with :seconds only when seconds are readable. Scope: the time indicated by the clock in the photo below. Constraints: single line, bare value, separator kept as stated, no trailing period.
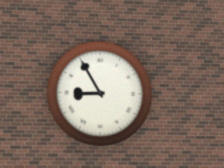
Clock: 8:55
